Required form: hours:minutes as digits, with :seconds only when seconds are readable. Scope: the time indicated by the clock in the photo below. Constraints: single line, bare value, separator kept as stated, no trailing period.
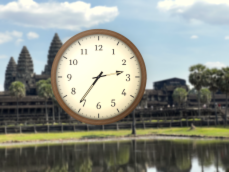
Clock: 2:36
